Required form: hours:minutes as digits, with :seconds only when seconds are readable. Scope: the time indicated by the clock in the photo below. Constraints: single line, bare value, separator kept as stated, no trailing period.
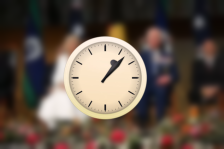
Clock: 1:07
